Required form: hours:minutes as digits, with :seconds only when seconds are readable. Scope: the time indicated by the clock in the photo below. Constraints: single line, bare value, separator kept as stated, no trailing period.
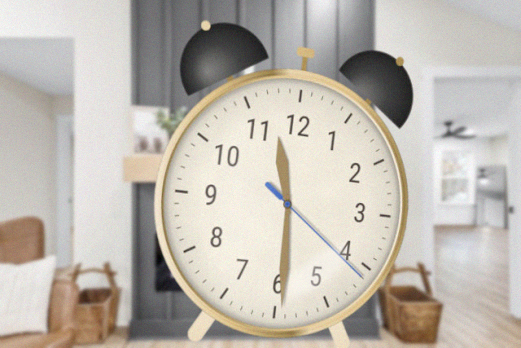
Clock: 11:29:21
